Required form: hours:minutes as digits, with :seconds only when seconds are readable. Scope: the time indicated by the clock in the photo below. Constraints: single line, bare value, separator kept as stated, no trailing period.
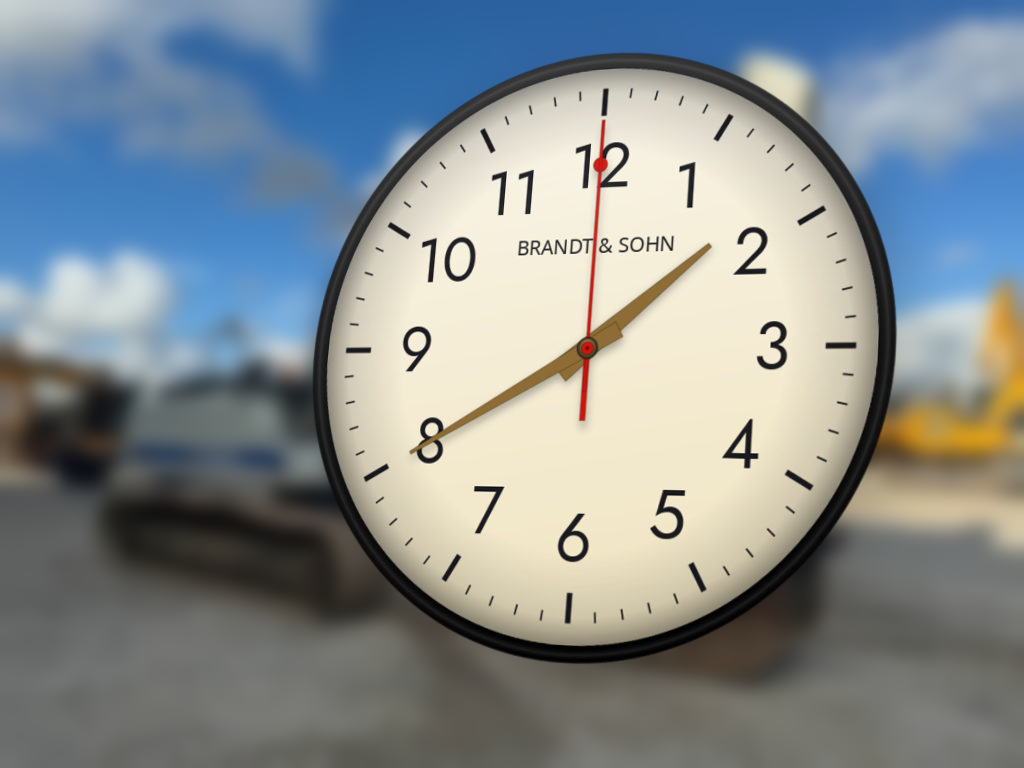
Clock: 1:40:00
